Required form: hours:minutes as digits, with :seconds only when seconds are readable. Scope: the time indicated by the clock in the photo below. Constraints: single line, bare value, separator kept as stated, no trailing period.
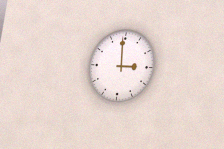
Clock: 2:59
